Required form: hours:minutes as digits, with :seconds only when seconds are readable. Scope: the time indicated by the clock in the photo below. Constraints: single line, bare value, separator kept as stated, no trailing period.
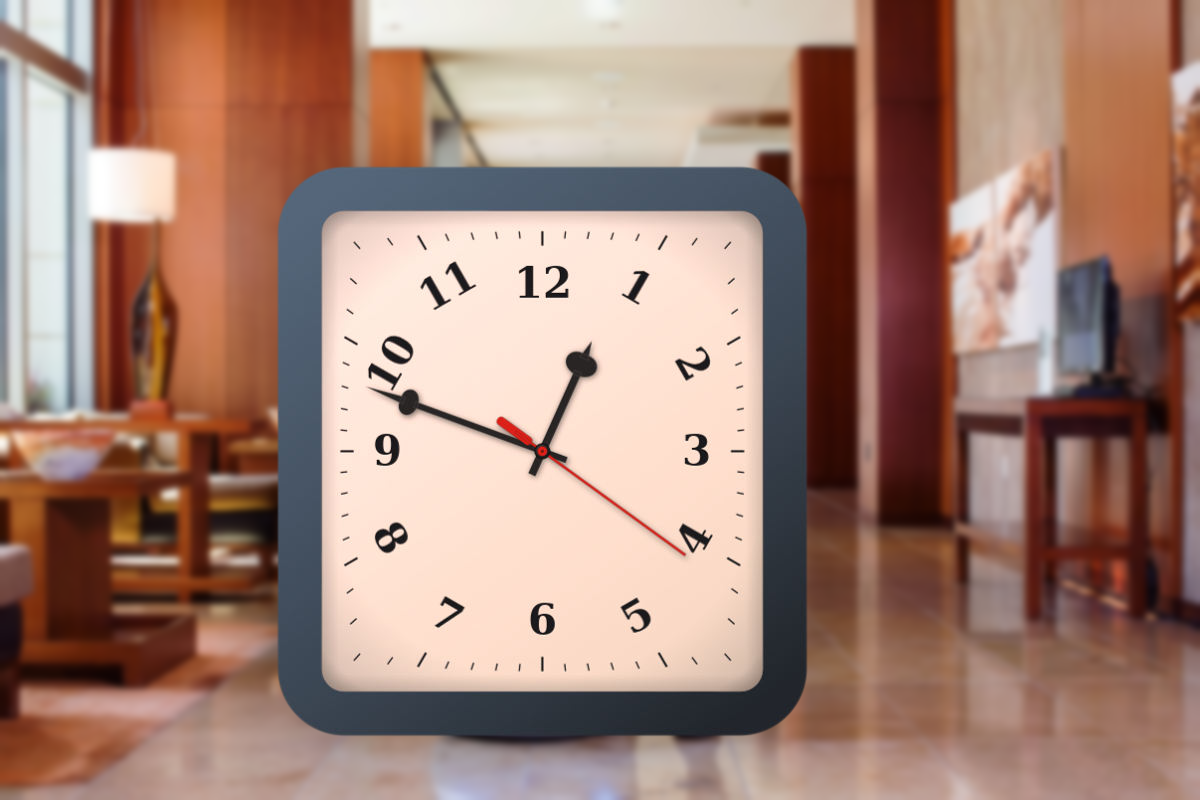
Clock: 12:48:21
